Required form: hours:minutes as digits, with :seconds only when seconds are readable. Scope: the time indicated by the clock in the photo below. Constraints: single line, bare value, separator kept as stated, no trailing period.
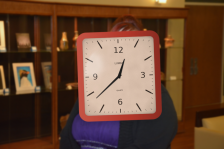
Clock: 12:38
